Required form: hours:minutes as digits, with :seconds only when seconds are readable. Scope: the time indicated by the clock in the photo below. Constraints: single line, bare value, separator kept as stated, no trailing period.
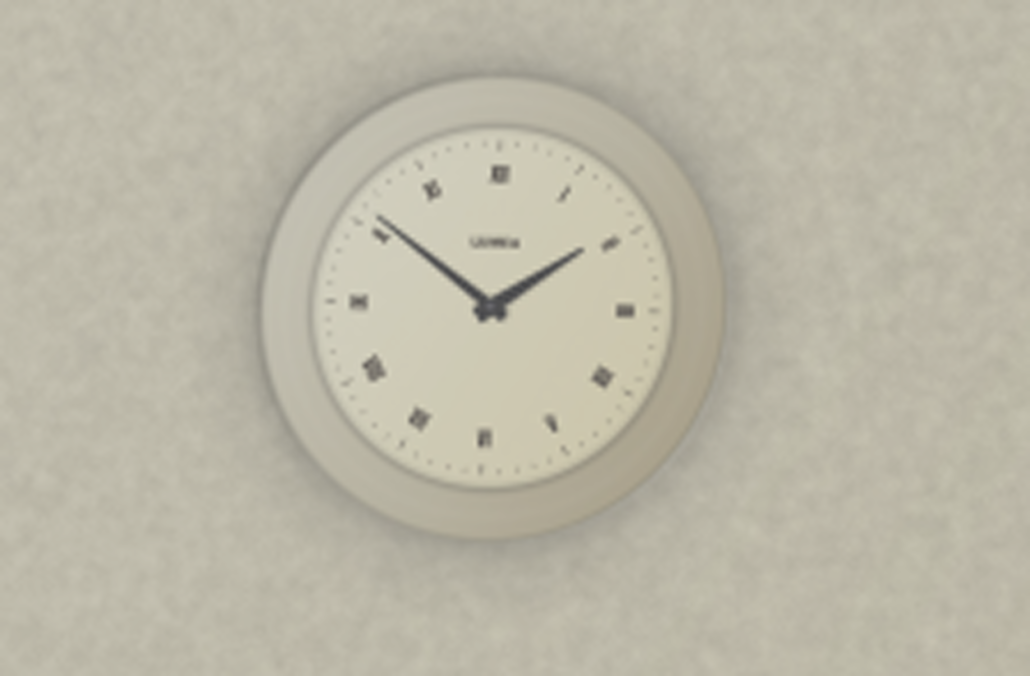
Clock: 1:51
